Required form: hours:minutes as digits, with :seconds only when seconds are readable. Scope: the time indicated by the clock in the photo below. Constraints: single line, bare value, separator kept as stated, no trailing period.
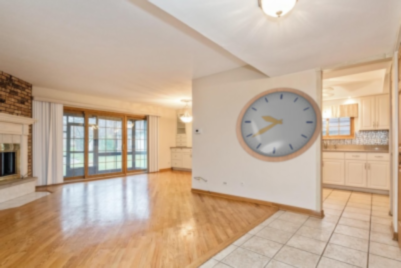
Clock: 9:39
